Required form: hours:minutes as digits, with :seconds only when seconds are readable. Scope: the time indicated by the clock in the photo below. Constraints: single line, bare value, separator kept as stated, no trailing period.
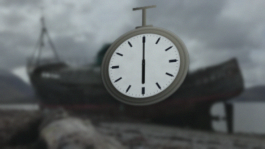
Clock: 6:00
